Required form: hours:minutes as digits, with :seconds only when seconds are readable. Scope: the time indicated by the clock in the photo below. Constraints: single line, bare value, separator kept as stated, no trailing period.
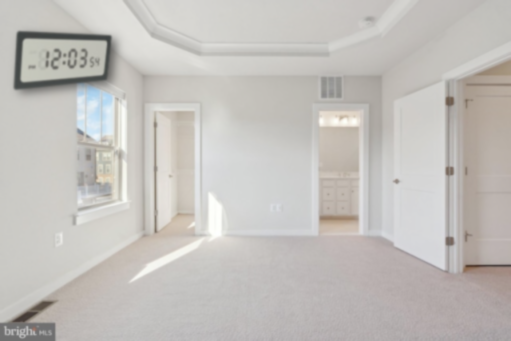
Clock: 12:03
